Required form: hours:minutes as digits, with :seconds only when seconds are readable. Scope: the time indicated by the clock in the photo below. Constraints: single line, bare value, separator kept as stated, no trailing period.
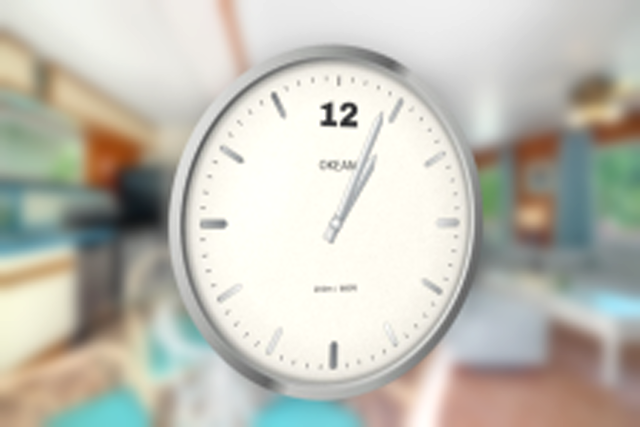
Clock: 1:04
